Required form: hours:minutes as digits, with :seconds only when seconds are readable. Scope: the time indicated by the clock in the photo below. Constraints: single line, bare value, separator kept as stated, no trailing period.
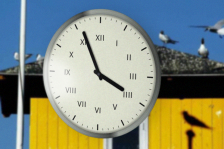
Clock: 3:56
